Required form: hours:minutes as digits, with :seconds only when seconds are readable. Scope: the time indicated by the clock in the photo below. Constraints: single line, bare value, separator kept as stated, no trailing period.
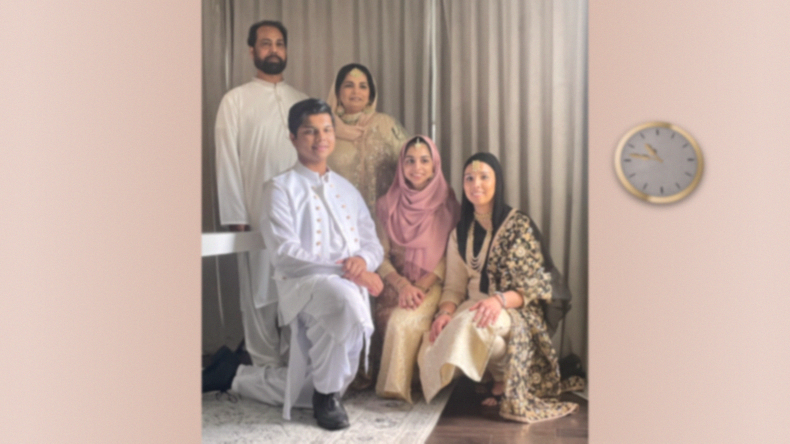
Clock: 10:47
